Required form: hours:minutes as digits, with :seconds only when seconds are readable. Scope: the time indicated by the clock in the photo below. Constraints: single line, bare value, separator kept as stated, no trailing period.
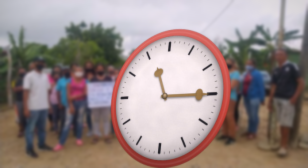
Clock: 11:15
